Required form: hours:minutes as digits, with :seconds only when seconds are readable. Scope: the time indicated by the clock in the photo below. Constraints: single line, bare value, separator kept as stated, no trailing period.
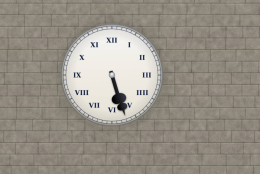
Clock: 5:27
